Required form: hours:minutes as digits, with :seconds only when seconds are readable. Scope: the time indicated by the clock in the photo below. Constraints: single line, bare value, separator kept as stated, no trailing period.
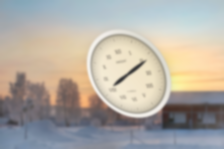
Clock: 8:11
